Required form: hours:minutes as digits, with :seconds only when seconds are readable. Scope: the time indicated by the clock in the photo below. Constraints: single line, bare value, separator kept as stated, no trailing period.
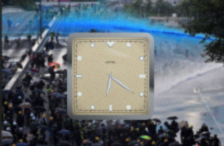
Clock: 6:21
